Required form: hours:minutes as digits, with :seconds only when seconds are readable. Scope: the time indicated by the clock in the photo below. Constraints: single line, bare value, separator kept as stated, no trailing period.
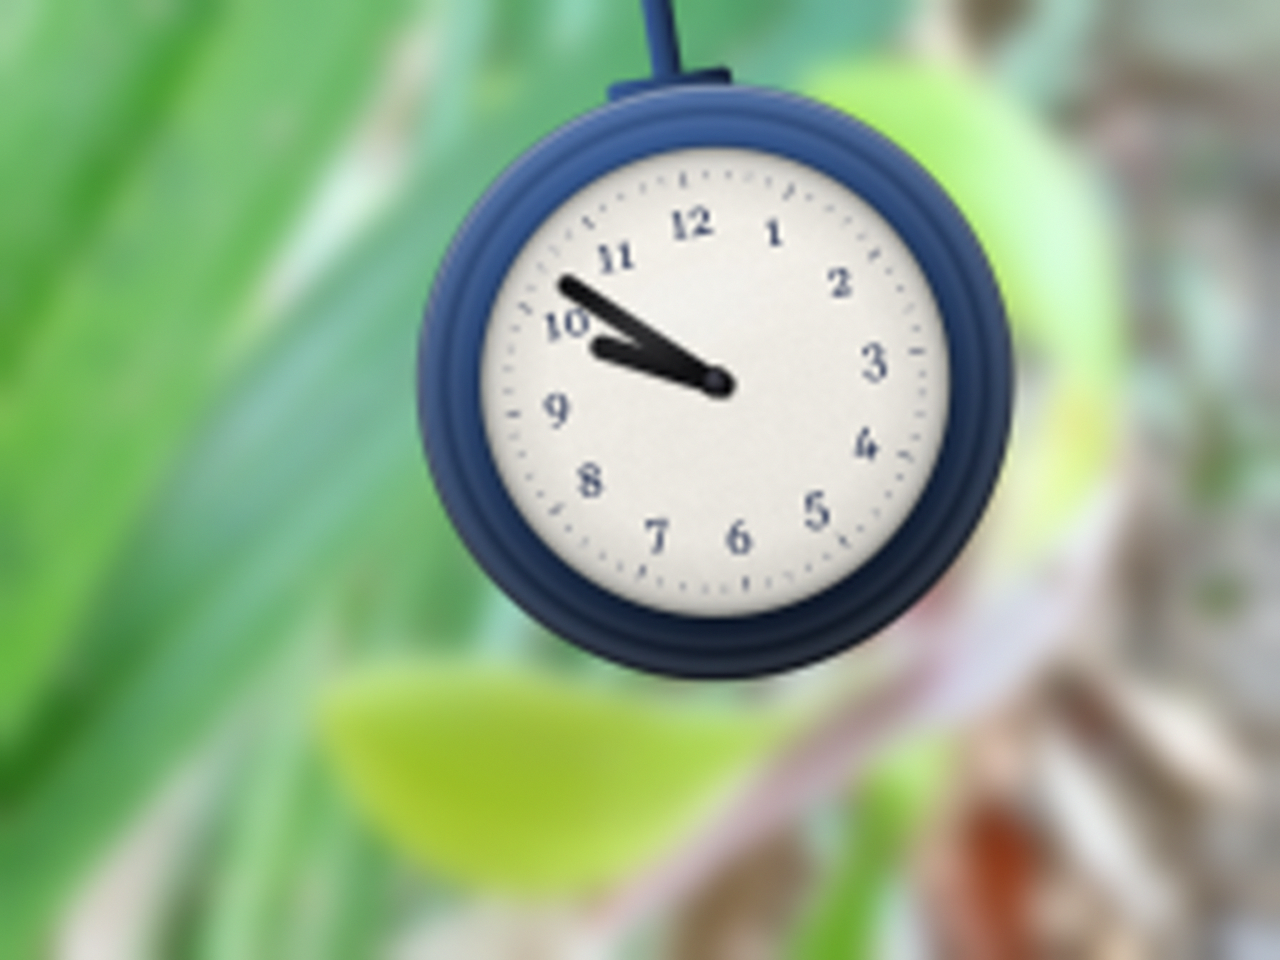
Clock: 9:52
